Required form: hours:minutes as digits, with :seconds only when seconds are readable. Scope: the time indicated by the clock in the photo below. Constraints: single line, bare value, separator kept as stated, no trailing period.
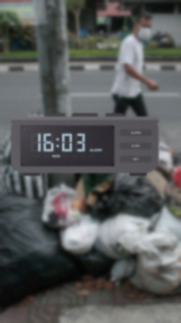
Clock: 16:03
